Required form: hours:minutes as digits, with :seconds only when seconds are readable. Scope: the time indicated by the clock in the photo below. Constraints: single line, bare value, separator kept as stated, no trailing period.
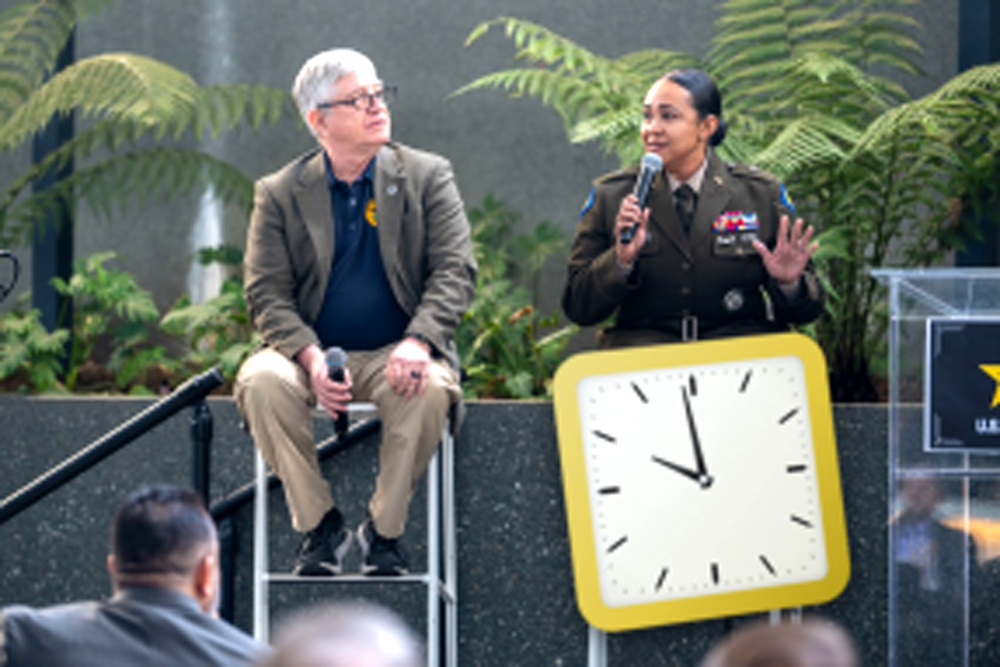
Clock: 9:59
